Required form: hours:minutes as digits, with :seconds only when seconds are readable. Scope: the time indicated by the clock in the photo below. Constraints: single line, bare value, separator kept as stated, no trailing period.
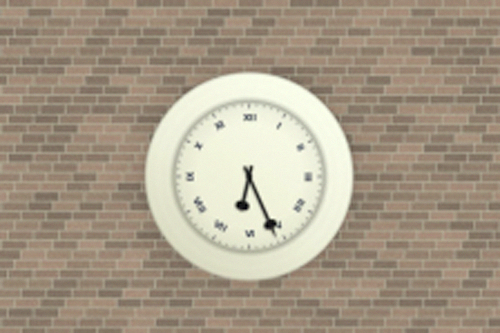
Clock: 6:26
